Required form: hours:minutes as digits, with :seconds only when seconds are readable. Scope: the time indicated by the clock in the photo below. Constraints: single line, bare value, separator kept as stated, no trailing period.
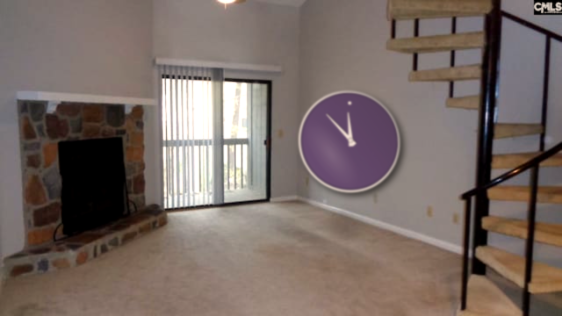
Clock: 11:53
